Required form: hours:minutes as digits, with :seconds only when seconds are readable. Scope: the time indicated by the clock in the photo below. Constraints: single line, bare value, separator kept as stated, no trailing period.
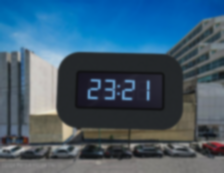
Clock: 23:21
